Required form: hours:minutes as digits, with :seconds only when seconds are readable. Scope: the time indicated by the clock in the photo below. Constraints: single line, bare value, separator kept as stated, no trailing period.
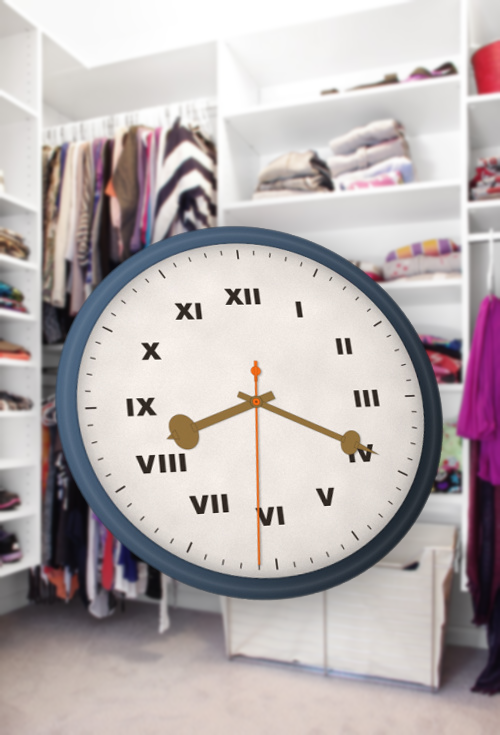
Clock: 8:19:31
